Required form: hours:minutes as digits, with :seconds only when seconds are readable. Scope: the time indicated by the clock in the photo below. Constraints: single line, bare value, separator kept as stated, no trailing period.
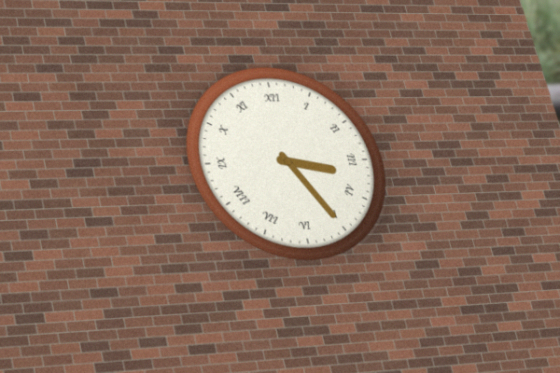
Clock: 3:25
